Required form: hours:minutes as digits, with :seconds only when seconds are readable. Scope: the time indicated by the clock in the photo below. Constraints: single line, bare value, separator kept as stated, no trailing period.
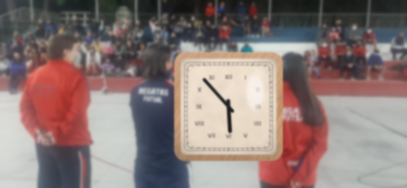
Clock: 5:53
